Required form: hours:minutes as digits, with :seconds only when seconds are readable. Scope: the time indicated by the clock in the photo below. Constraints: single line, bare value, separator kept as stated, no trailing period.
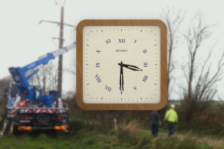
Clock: 3:30
